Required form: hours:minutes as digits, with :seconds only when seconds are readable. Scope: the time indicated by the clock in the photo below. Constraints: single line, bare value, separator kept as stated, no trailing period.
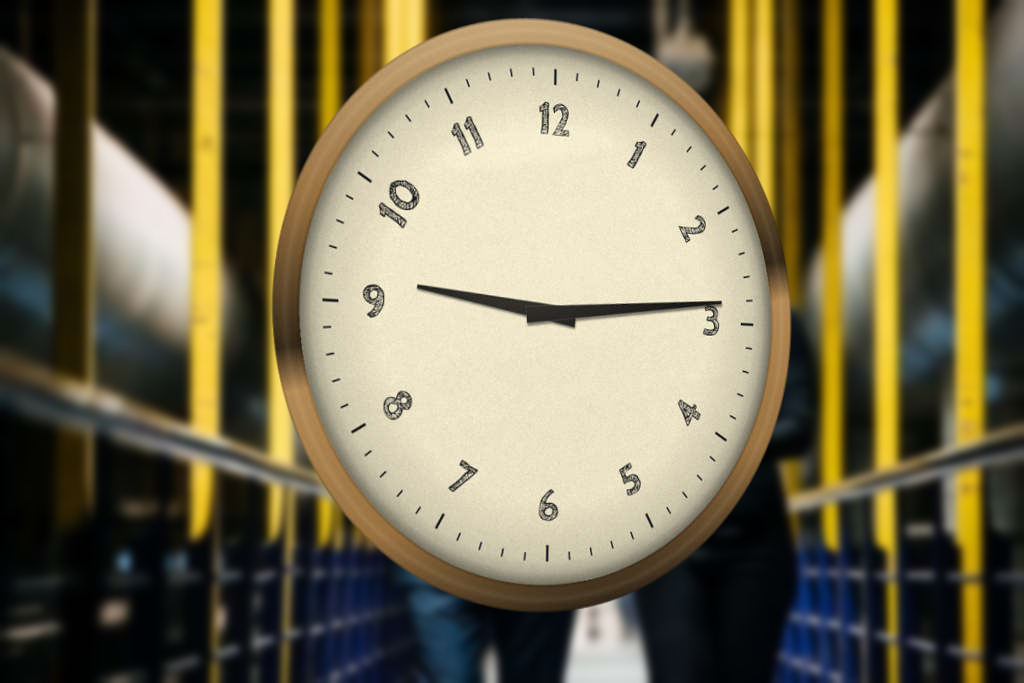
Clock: 9:14
